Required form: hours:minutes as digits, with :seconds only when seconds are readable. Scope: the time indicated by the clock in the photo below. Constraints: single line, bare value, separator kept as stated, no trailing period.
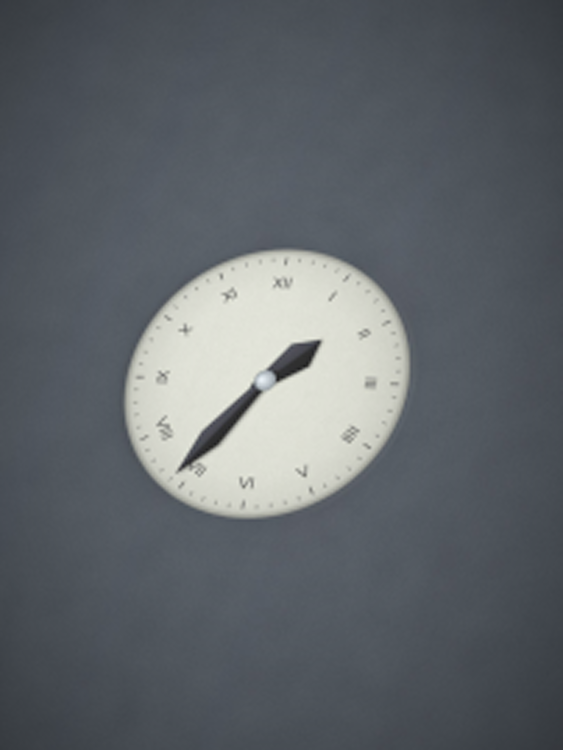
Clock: 1:36
